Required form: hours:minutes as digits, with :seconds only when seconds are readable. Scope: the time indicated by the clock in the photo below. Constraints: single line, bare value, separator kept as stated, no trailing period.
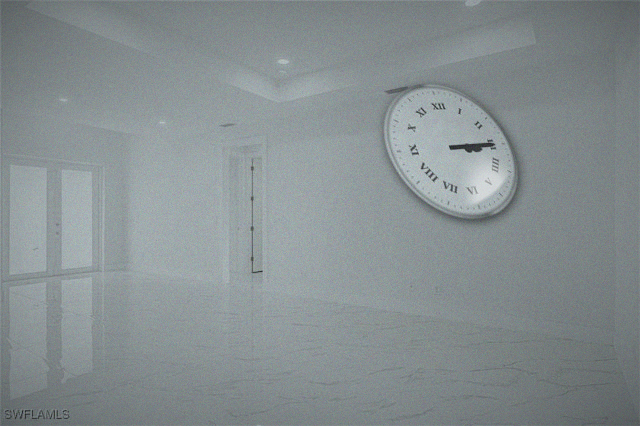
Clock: 3:15
